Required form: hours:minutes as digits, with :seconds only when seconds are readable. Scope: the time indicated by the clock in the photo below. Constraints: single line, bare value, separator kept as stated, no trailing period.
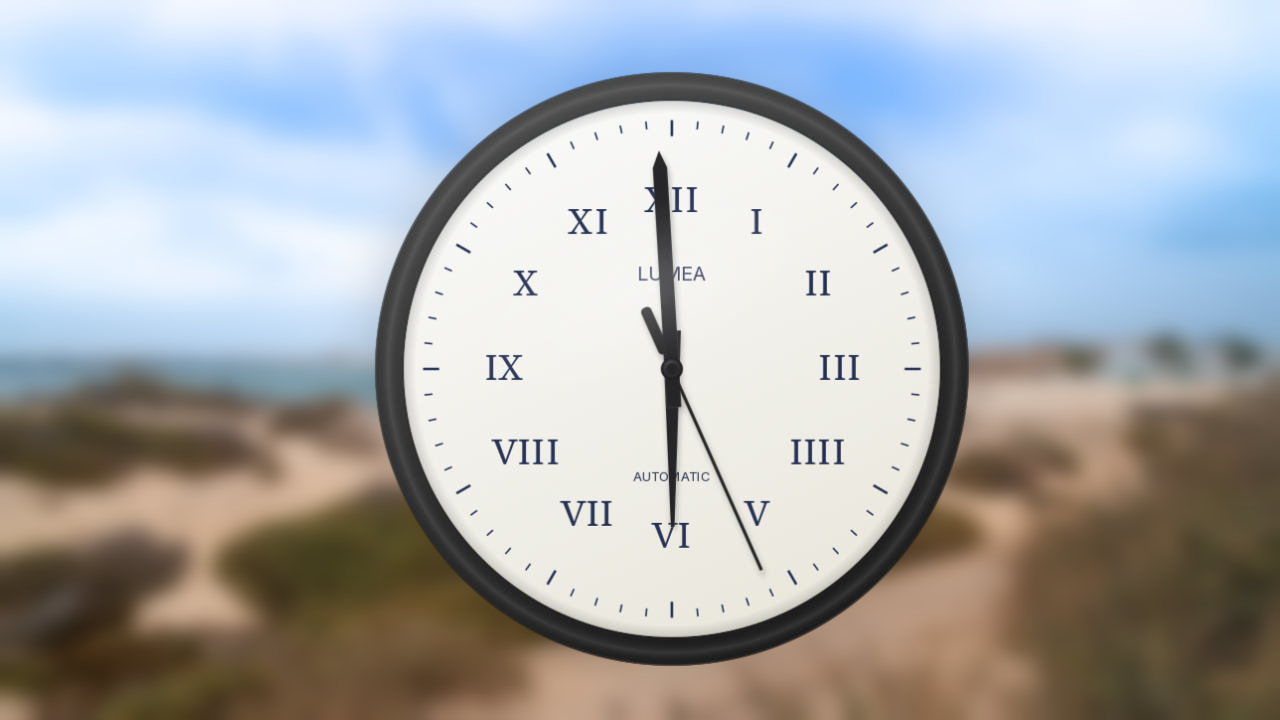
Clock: 5:59:26
